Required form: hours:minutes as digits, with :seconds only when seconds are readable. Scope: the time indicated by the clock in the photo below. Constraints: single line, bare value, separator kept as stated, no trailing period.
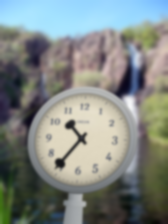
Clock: 10:36
